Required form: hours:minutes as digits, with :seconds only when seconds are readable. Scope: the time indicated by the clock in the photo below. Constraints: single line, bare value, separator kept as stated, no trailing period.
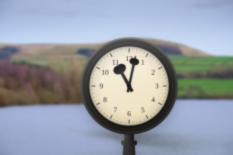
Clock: 11:02
